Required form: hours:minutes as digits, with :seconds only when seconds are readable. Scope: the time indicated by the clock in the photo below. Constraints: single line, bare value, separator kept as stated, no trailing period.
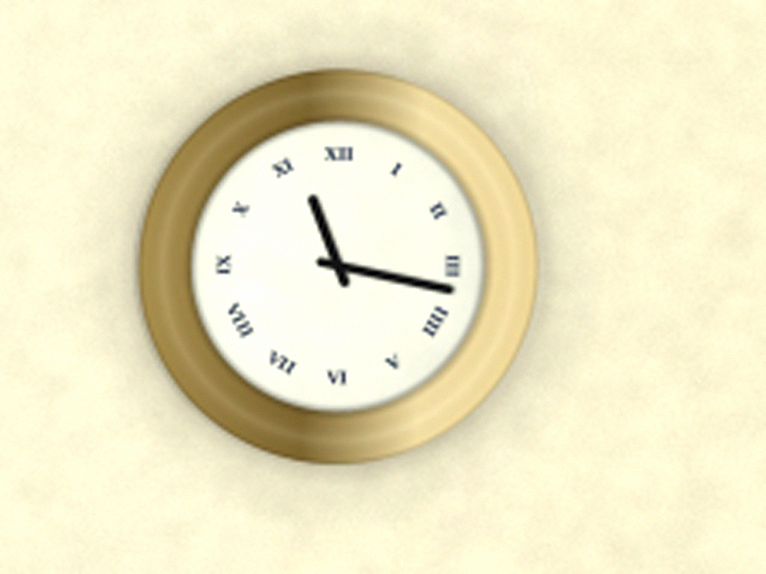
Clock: 11:17
